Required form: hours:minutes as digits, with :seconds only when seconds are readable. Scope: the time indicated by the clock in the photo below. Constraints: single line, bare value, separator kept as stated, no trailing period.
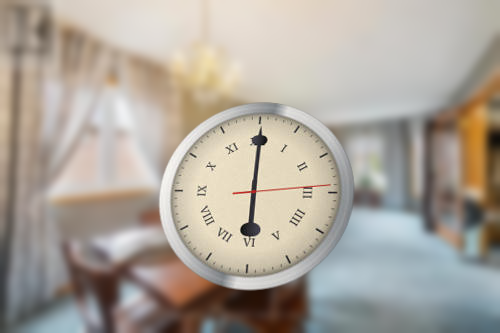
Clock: 6:00:14
